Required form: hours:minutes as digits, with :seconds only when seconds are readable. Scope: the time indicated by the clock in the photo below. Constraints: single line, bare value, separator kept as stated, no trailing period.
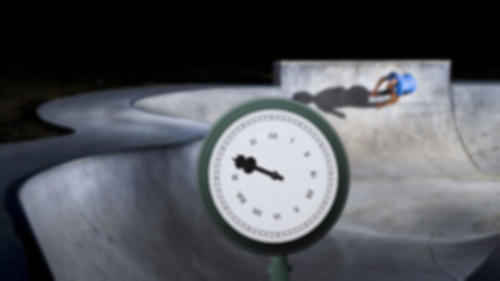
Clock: 9:49
